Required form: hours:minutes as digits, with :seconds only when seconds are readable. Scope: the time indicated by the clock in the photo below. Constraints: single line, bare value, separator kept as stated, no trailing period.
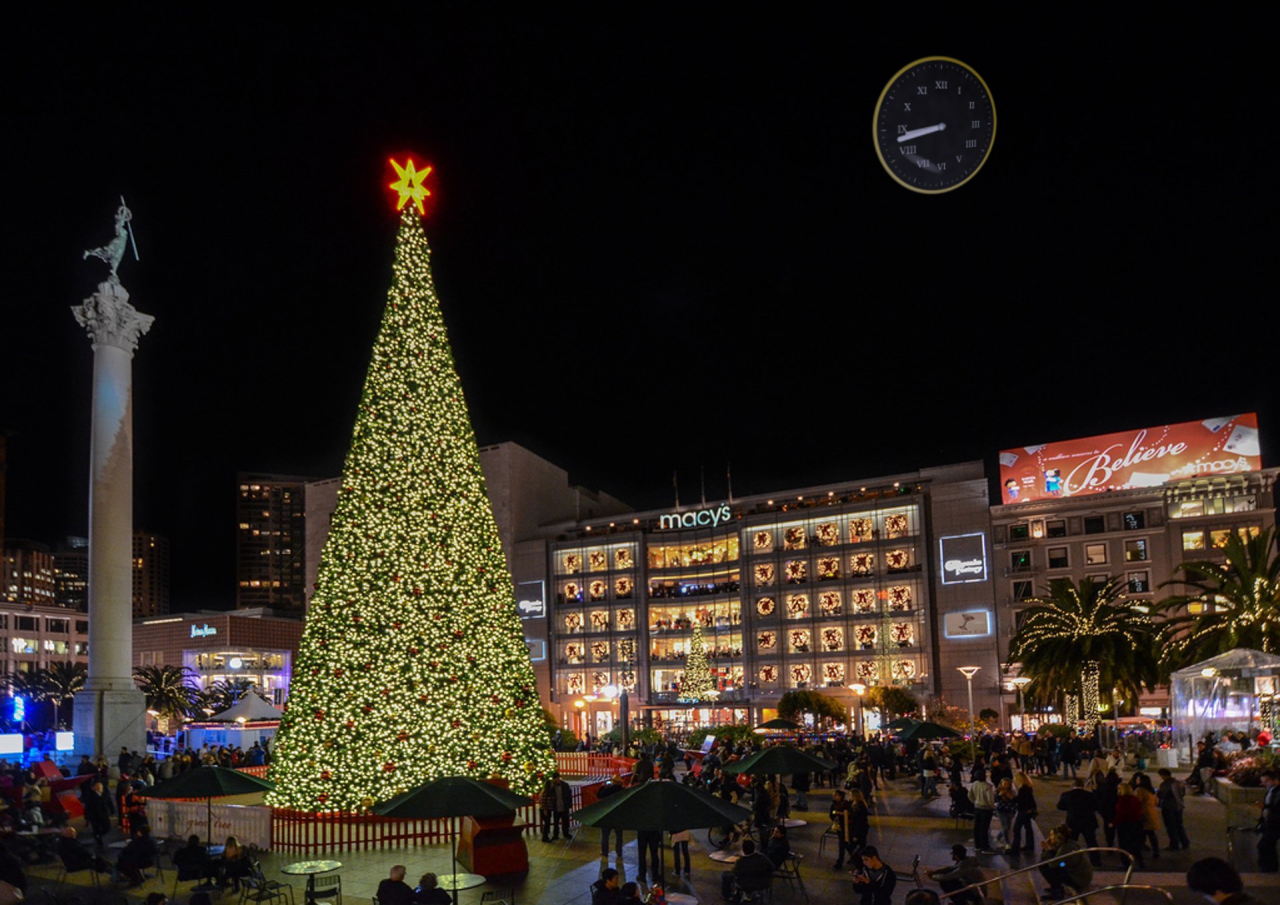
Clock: 8:43
